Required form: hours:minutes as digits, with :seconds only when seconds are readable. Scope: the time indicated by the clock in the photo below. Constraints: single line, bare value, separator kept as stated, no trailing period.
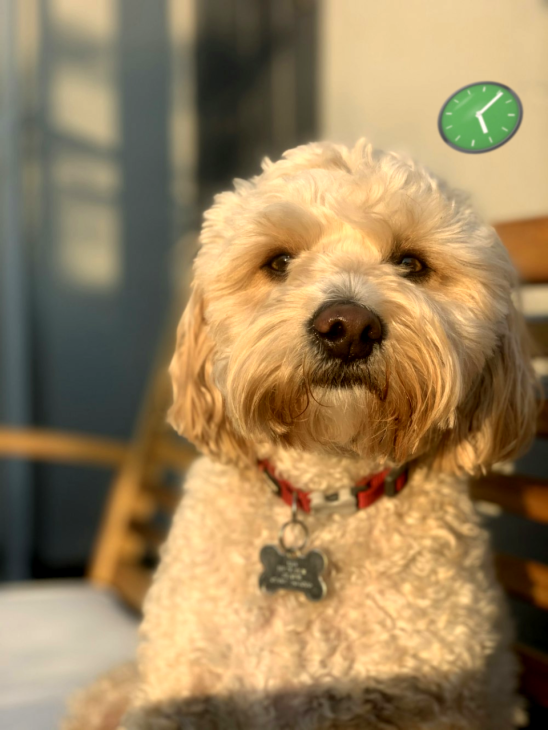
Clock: 5:06
